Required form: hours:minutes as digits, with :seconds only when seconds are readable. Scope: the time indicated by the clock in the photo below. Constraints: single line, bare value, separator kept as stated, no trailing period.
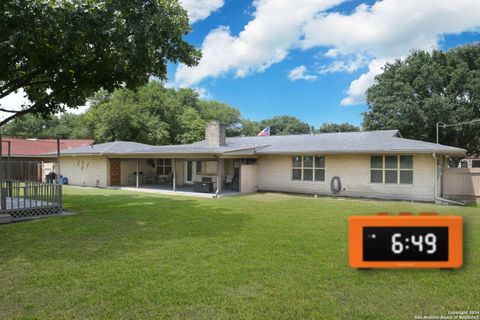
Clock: 6:49
